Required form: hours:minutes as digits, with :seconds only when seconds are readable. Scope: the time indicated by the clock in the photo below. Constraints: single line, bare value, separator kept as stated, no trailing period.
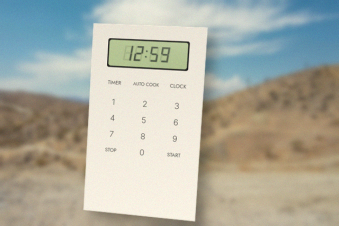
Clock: 12:59
